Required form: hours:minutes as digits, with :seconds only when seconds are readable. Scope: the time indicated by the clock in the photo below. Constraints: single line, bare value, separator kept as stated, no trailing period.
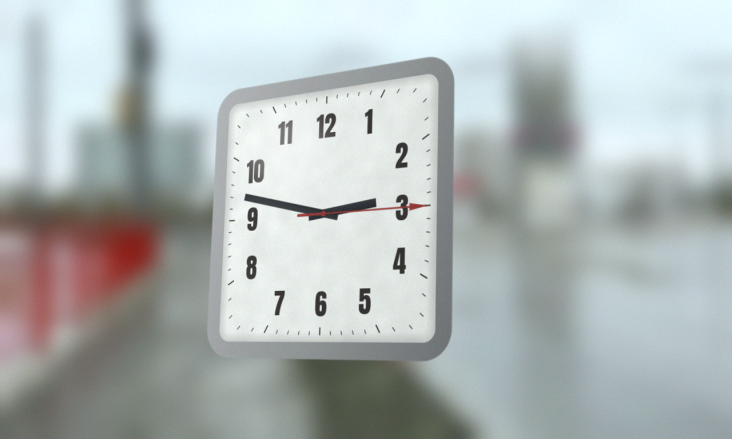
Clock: 2:47:15
